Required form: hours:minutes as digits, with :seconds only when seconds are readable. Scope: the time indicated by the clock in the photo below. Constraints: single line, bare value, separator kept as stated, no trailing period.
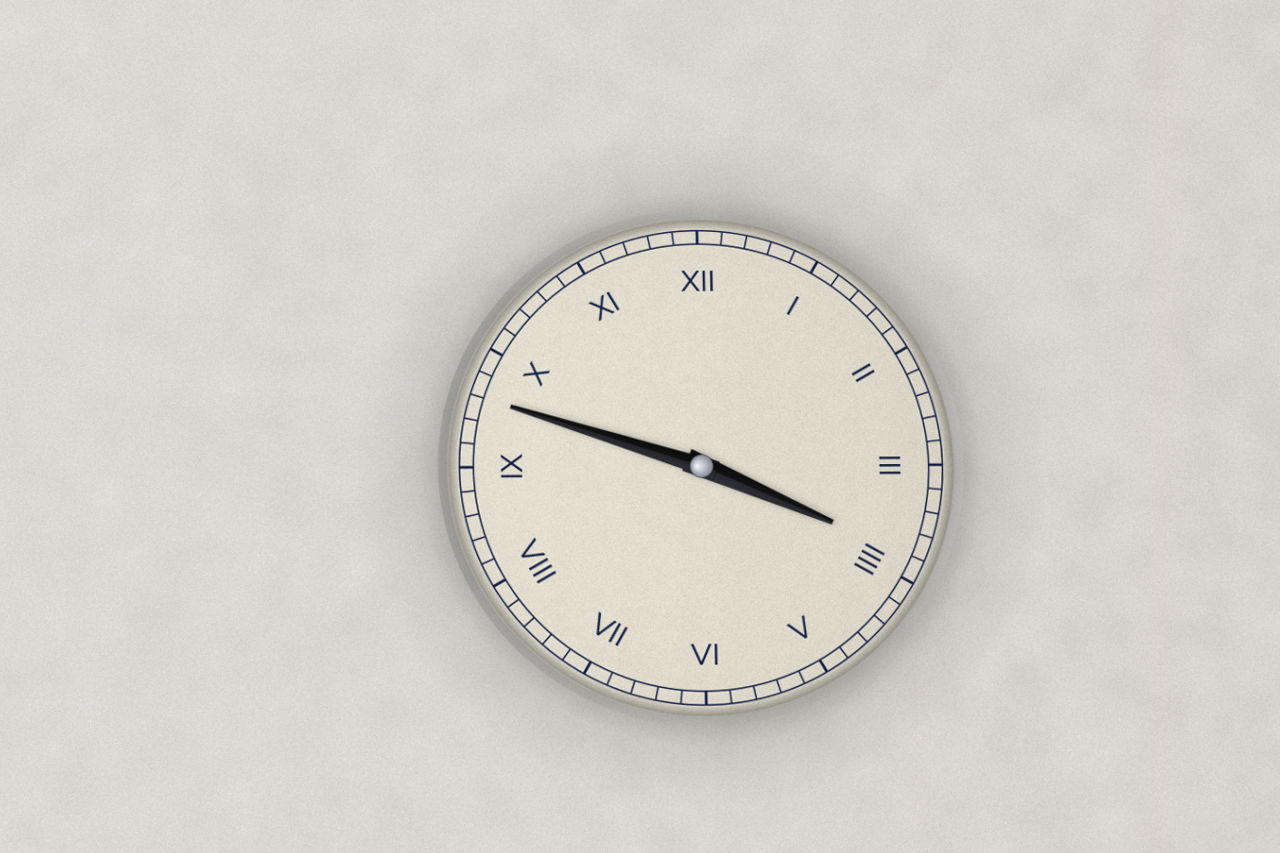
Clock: 3:48
